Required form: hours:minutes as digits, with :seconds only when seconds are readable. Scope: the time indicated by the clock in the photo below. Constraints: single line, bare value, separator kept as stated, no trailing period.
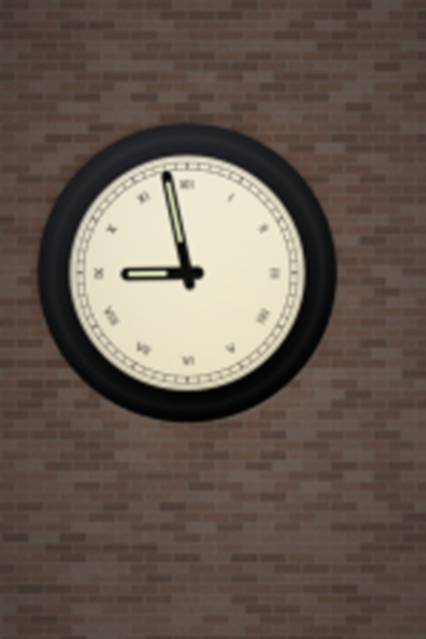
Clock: 8:58
